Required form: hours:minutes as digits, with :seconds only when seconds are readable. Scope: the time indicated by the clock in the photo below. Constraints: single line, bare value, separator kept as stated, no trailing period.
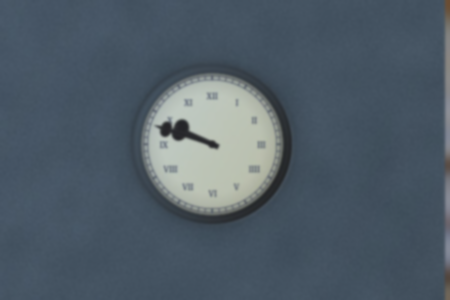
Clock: 9:48
